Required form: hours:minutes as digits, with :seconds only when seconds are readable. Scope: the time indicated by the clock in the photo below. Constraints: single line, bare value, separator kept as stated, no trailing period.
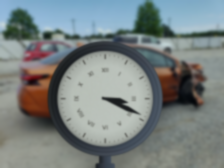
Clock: 3:19
